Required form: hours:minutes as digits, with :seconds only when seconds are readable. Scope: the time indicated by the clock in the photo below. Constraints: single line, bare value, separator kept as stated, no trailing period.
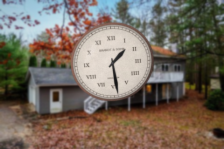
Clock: 1:29
